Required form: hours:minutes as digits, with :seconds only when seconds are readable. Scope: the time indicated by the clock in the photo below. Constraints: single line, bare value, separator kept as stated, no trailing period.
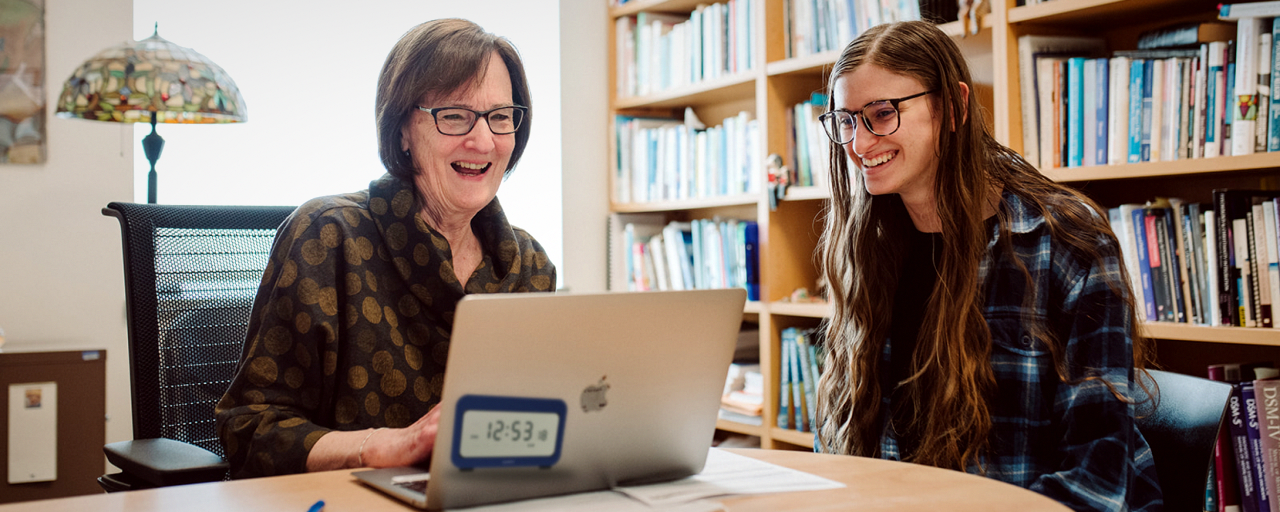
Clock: 12:53
